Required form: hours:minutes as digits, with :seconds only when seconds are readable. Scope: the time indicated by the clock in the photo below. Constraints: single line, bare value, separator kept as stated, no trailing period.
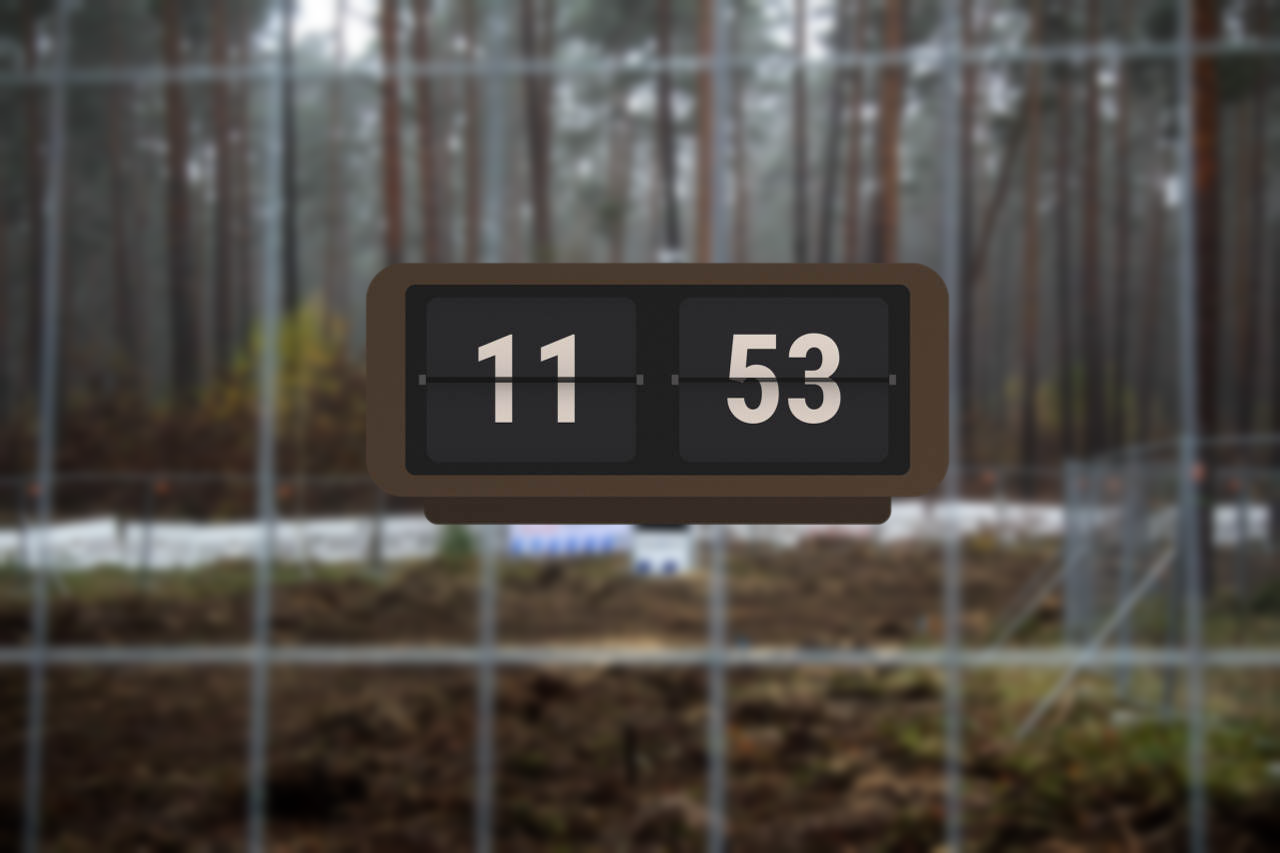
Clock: 11:53
